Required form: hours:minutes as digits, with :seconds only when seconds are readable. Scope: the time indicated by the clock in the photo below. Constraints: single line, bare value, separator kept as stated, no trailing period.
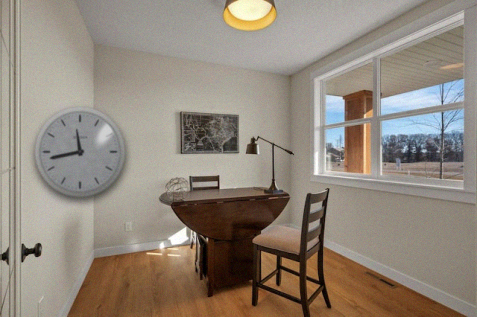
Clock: 11:43
